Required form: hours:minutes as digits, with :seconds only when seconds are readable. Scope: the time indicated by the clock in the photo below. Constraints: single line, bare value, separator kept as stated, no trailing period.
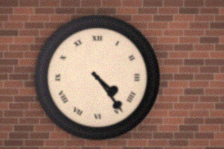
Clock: 4:24
